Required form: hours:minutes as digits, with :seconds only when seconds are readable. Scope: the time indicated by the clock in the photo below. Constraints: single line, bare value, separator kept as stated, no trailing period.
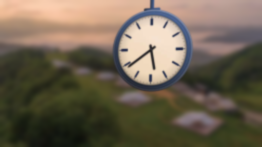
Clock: 5:39
